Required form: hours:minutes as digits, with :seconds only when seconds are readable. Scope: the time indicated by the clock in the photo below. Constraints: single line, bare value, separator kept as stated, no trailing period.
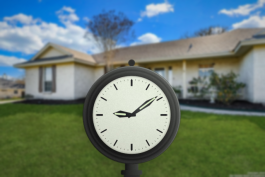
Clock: 9:09
